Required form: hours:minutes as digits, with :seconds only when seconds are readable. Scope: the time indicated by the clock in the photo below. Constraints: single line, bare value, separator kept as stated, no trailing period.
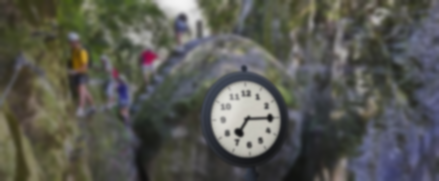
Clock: 7:15
